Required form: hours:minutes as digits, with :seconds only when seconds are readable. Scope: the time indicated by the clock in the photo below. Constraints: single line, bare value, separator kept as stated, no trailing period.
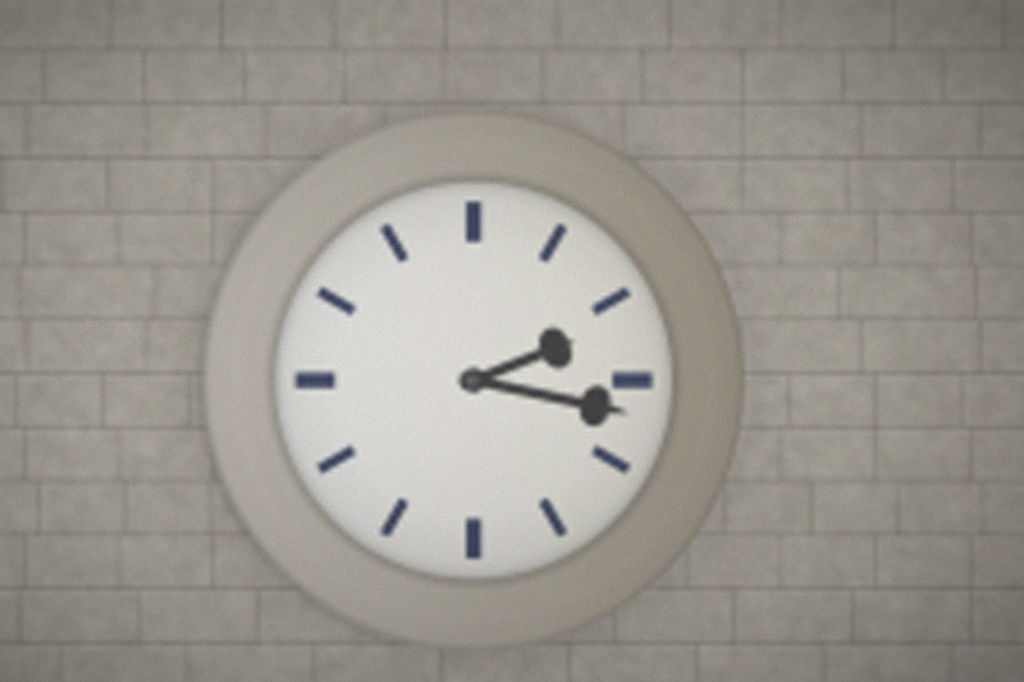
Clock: 2:17
